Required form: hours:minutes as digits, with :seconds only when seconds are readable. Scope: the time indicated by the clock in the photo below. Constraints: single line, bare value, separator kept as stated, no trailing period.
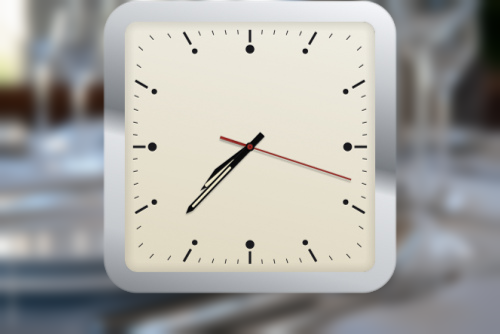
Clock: 7:37:18
